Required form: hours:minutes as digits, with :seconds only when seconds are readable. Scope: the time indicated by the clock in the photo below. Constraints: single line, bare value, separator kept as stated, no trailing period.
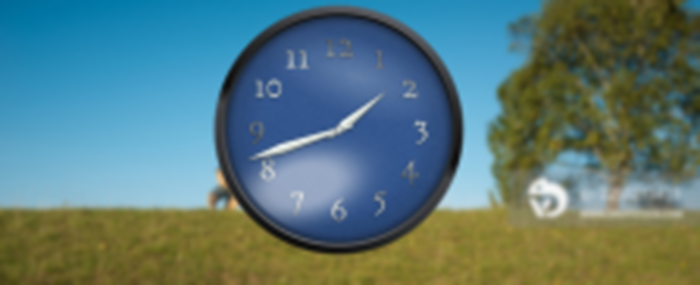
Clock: 1:42
